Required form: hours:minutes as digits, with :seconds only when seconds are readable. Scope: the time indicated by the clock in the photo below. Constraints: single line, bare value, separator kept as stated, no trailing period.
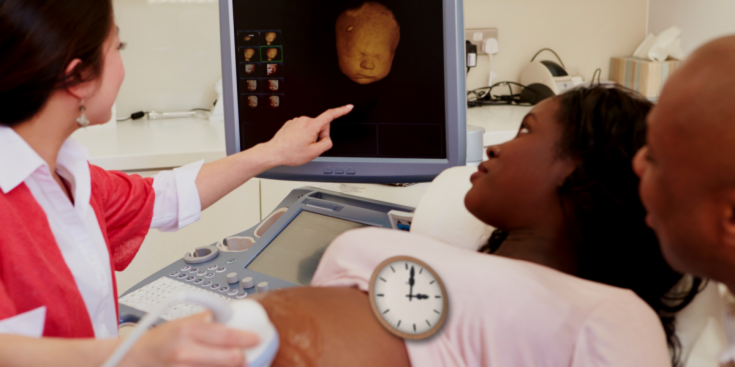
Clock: 3:02
